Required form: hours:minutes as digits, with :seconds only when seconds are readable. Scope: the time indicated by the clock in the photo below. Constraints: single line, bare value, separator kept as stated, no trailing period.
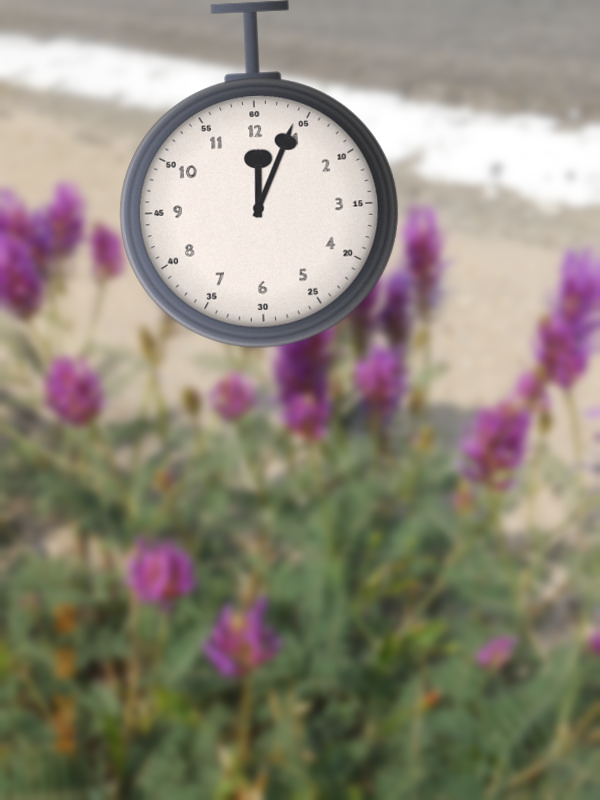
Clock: 12:04
